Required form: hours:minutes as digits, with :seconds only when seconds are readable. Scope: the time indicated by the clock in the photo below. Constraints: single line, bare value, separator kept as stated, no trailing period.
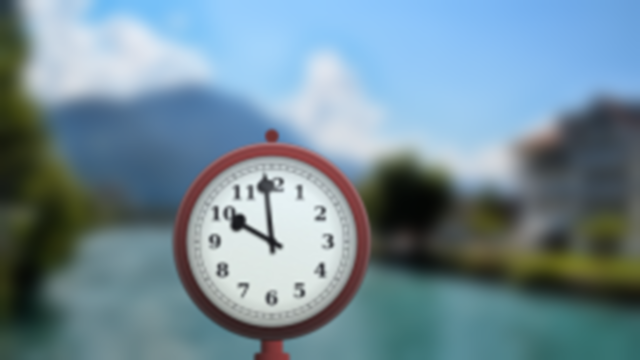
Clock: 9:59
